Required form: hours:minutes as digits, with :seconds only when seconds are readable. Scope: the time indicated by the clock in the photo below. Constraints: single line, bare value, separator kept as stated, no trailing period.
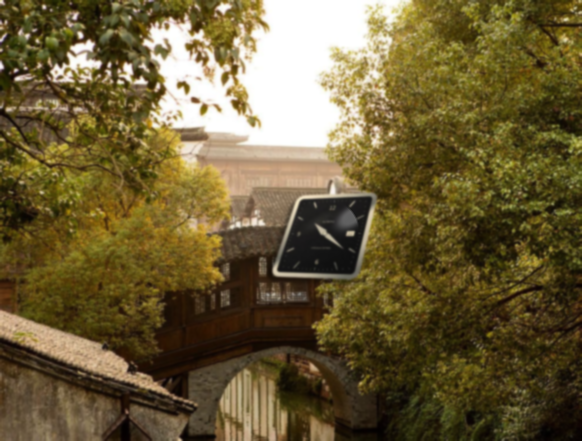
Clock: 10:21
